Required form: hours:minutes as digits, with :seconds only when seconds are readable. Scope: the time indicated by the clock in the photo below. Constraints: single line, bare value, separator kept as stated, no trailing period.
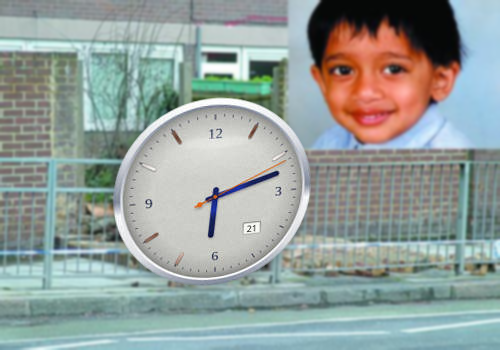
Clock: 6:12:11
